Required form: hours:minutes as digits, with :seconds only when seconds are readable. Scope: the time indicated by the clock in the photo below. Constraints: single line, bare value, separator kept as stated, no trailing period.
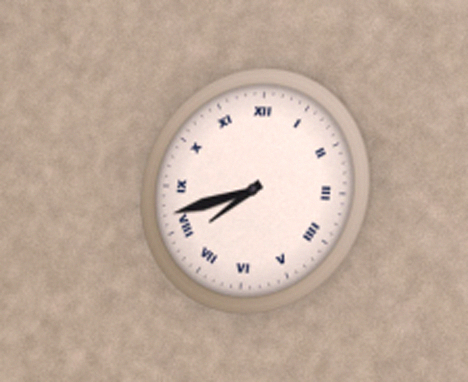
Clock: 7:42
